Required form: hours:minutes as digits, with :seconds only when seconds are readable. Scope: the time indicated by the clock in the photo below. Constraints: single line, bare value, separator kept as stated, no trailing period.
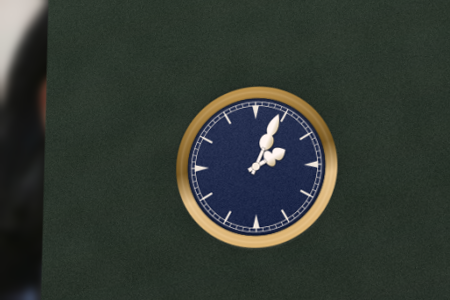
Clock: 2:04
